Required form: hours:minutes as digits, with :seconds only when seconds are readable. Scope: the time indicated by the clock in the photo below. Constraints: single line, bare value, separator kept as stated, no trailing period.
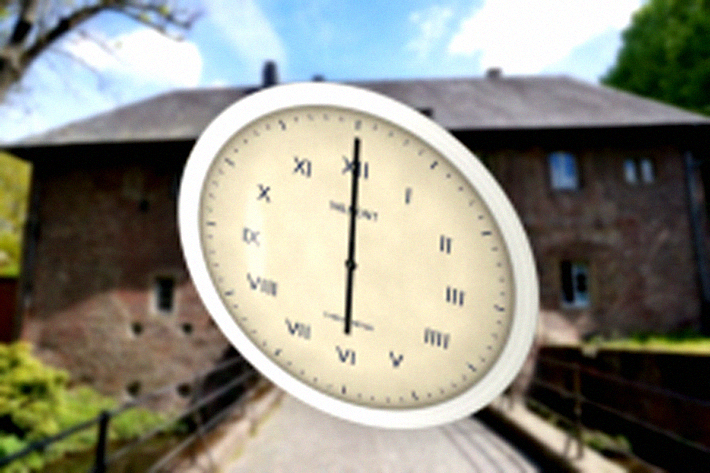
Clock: 6:00
